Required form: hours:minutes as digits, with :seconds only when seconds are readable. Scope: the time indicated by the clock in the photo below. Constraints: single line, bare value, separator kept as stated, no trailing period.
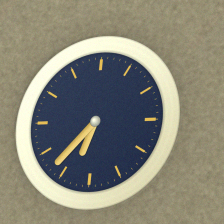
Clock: 6:37
